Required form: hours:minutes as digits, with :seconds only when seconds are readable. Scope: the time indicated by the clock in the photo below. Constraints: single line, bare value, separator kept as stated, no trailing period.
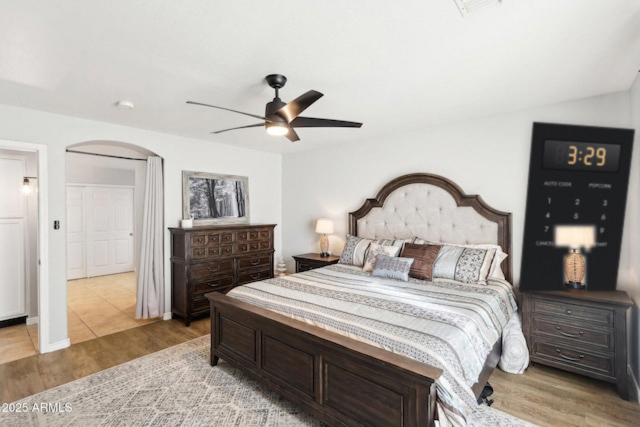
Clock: 3:29
